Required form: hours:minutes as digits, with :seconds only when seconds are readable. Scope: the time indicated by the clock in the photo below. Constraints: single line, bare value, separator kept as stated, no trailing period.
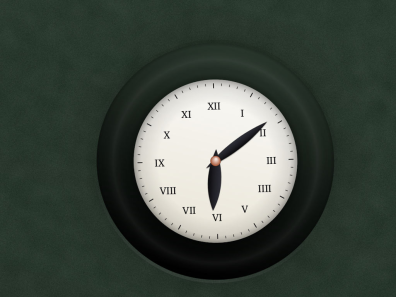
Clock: 6:09
